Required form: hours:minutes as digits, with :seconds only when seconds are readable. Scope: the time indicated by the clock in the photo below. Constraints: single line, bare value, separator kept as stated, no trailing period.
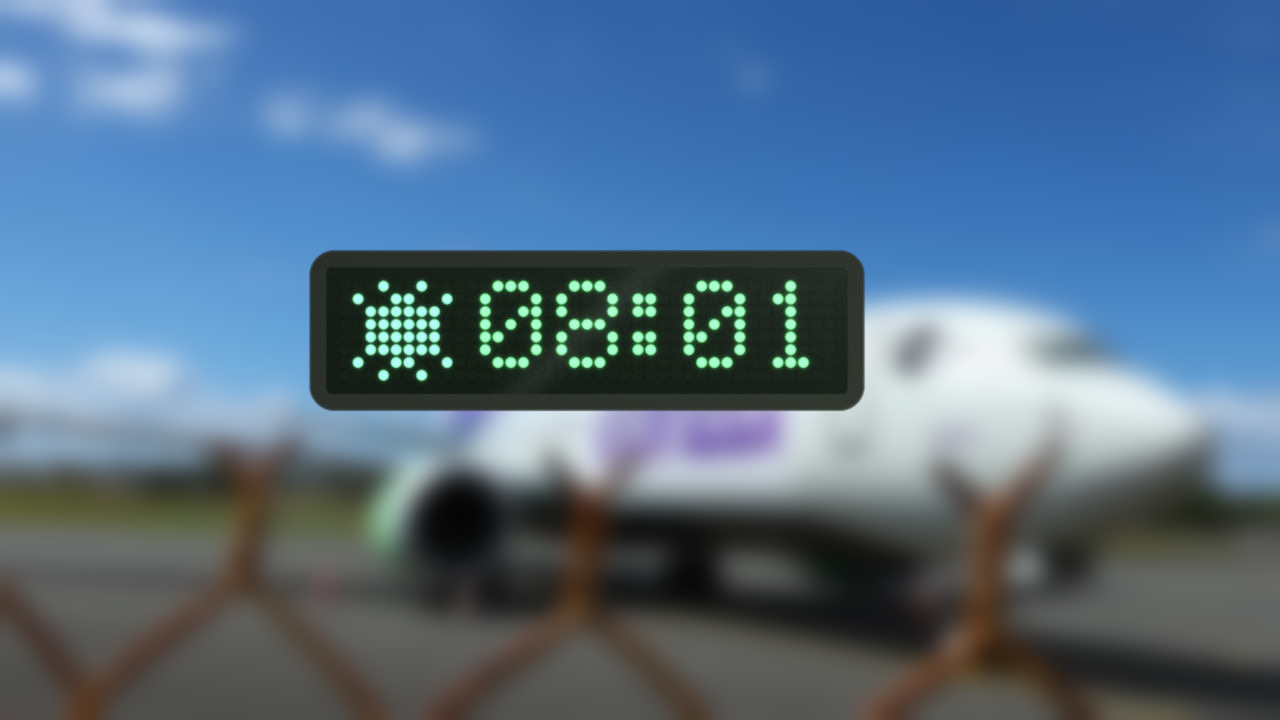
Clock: 8:01
